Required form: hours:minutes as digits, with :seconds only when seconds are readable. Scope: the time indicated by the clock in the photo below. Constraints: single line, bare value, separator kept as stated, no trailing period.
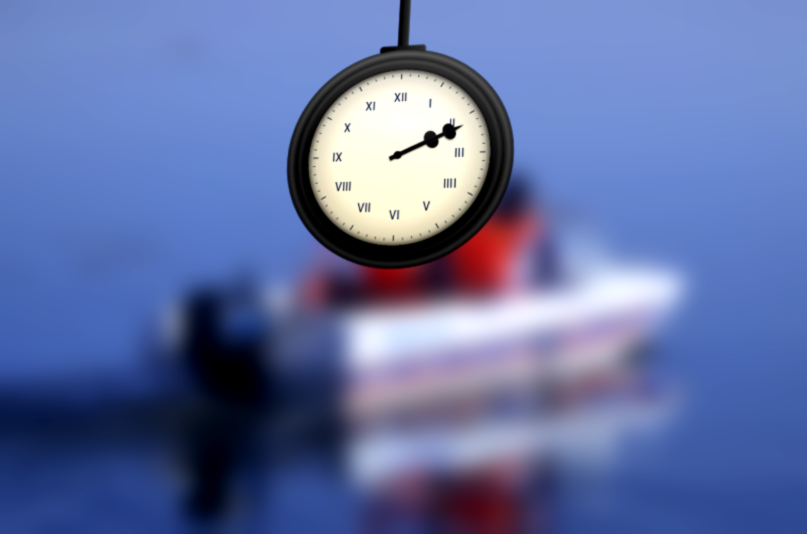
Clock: 2:11
